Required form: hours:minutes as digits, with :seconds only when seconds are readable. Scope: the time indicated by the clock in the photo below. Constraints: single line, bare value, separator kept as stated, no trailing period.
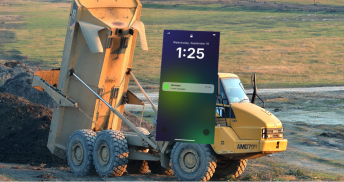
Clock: 1:25
